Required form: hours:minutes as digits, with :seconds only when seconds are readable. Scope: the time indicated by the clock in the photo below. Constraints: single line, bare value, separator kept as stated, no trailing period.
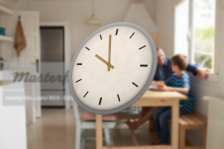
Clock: 9:58
